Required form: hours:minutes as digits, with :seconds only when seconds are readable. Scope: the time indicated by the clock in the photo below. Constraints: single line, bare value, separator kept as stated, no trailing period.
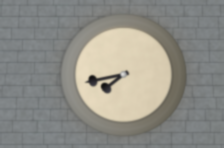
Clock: 7:43
